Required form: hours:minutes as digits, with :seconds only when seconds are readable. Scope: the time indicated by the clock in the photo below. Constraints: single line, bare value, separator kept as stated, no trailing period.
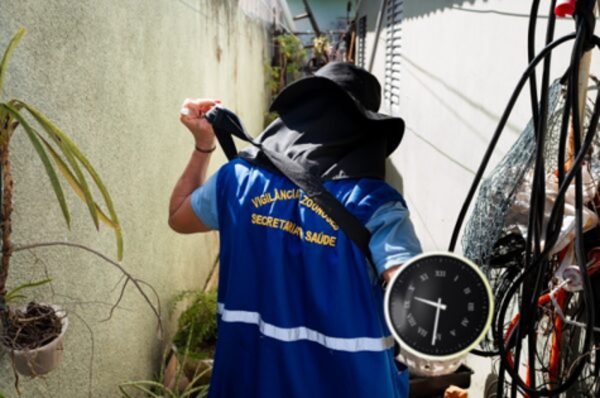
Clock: 9:31
